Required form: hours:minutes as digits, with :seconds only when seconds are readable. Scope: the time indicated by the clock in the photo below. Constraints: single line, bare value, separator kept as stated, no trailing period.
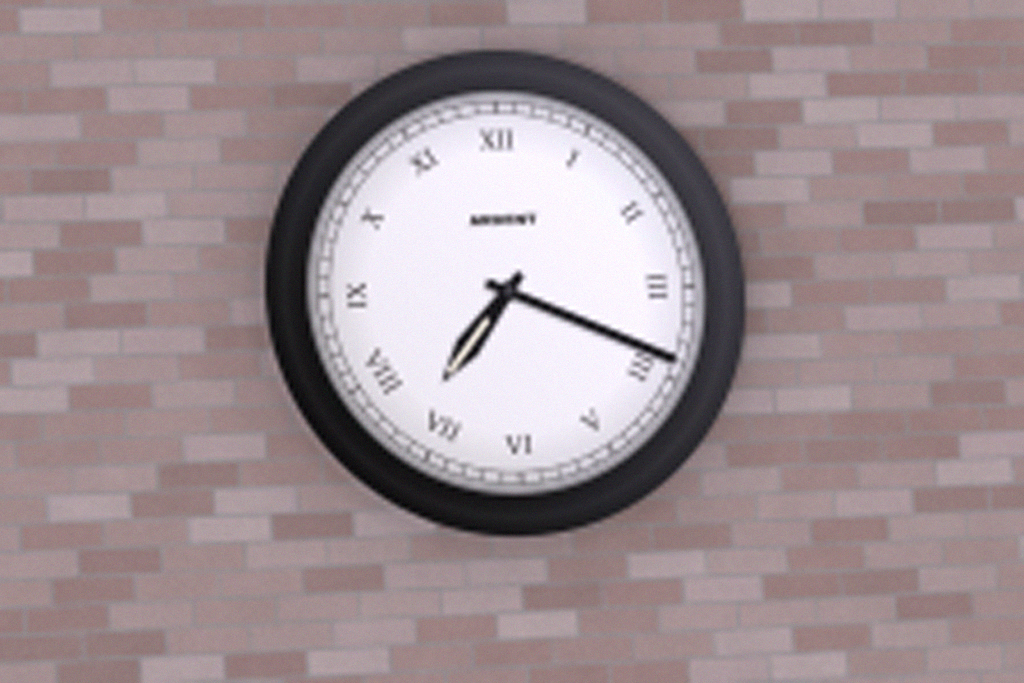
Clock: 7:19
